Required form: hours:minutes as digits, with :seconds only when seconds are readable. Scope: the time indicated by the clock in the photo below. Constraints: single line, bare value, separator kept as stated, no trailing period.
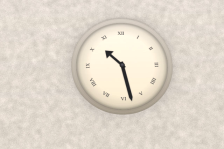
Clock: 10:28
